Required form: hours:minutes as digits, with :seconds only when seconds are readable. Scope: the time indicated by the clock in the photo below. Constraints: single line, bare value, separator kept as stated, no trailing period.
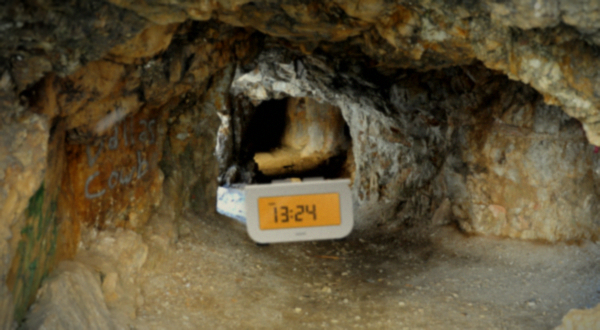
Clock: 13:24
